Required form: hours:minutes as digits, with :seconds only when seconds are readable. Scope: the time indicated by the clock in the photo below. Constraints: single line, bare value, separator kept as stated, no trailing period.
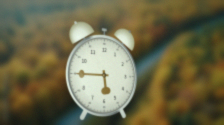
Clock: 5:45
